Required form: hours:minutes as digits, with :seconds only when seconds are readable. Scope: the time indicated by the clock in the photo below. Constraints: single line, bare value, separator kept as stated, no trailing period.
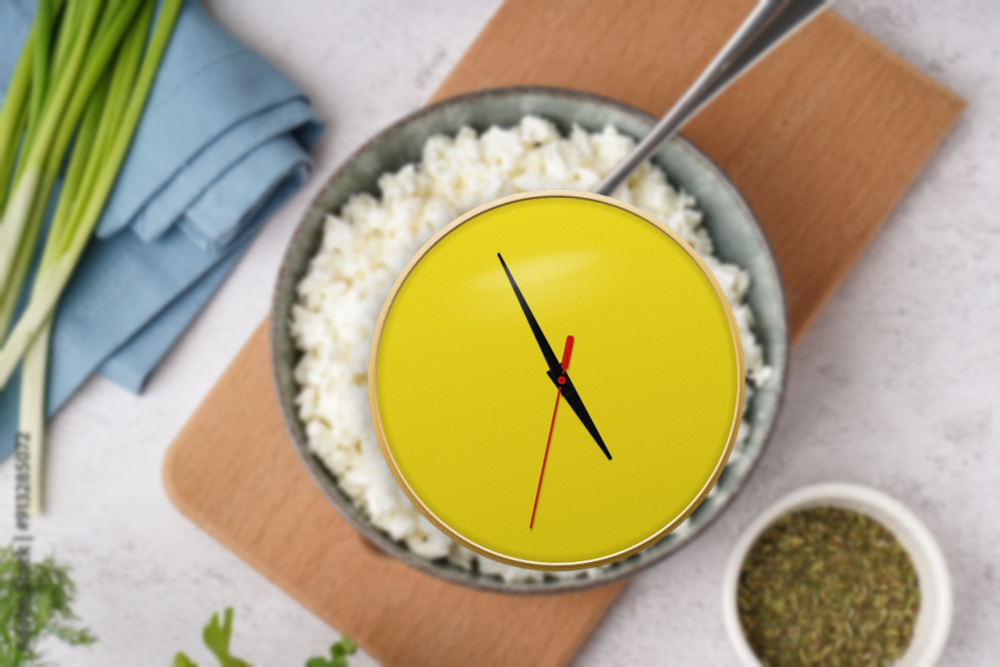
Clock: 4:55:32
